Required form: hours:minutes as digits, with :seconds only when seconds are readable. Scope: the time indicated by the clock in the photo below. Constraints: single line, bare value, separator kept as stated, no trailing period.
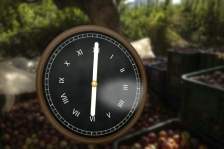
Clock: 6:00
